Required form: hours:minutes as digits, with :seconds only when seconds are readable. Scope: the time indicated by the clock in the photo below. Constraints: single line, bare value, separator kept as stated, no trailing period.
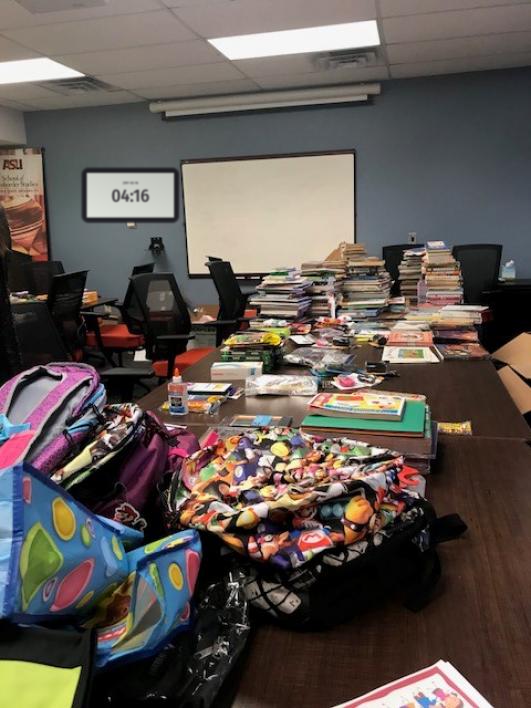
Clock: 4:16
